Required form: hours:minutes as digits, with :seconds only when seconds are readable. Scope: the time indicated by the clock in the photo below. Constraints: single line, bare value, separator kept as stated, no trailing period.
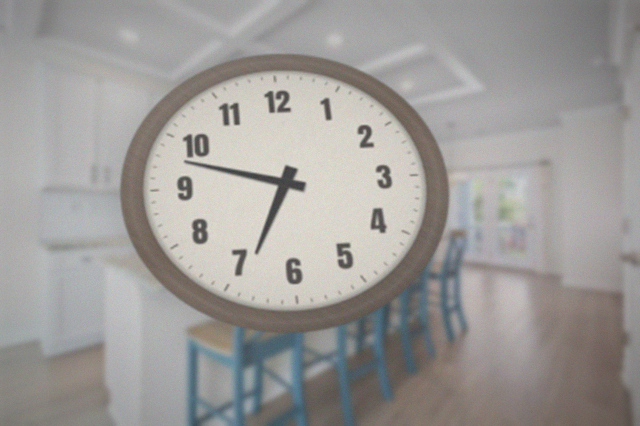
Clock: 6:48
